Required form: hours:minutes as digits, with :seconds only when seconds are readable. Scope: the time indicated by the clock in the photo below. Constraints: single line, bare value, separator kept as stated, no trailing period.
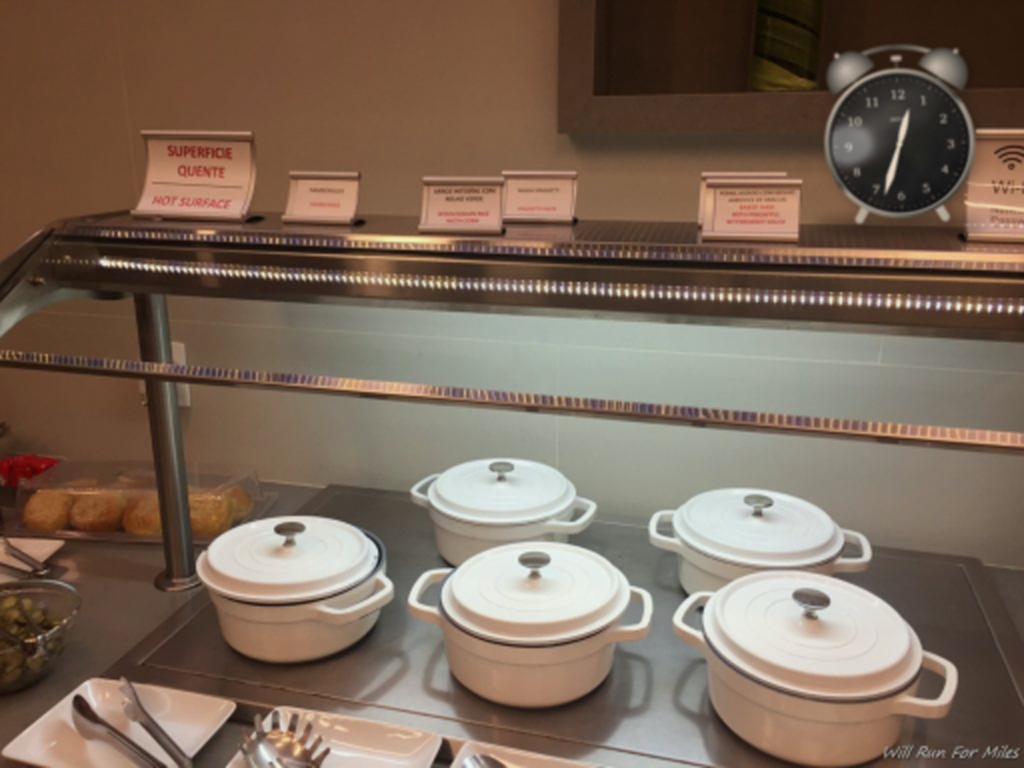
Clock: 12:33
